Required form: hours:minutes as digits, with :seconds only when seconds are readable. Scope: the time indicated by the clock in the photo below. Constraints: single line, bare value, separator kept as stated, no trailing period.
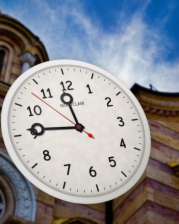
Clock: 11:45:53
